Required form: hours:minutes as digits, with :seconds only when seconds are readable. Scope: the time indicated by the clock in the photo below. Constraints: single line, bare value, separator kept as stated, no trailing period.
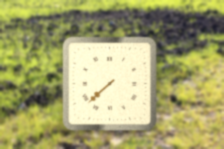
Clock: 7:38
